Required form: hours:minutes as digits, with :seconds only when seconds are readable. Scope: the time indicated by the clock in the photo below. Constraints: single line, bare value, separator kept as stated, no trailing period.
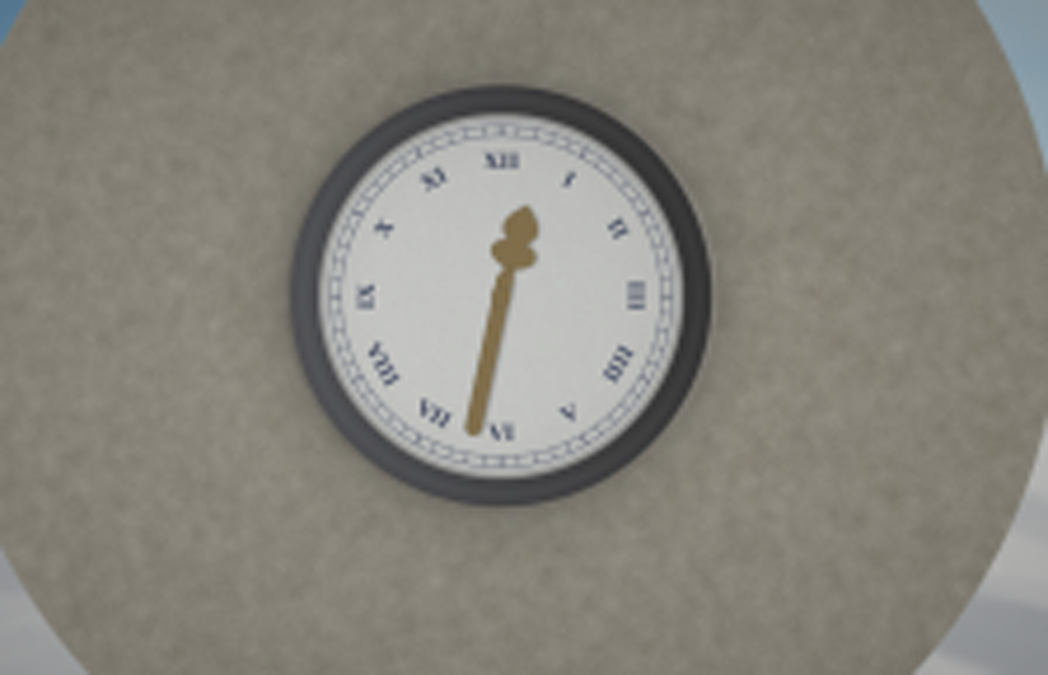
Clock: 12:32
